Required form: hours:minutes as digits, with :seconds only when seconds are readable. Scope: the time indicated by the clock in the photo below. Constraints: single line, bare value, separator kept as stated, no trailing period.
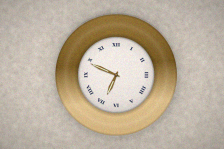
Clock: 6:49
